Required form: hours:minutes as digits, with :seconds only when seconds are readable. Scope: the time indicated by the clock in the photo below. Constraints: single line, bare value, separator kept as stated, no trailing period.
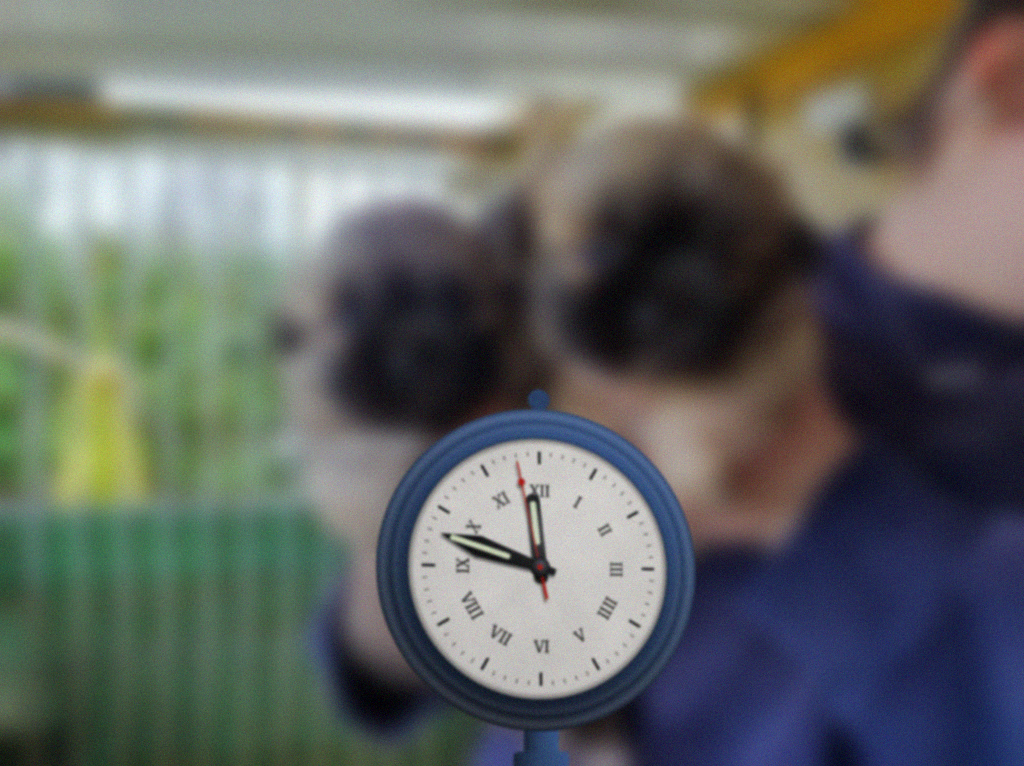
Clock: 11:47:58
